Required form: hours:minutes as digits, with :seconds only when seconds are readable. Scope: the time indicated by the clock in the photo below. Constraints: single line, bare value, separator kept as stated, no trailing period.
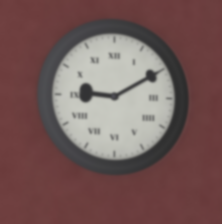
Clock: 9:10
